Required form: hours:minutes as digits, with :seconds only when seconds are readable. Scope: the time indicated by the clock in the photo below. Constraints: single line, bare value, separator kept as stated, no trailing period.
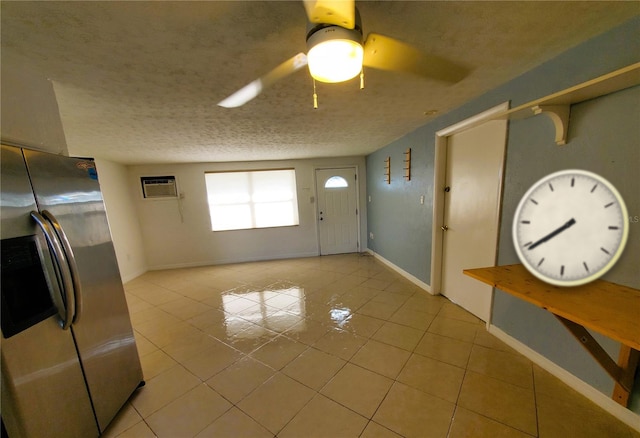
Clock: 7:39
